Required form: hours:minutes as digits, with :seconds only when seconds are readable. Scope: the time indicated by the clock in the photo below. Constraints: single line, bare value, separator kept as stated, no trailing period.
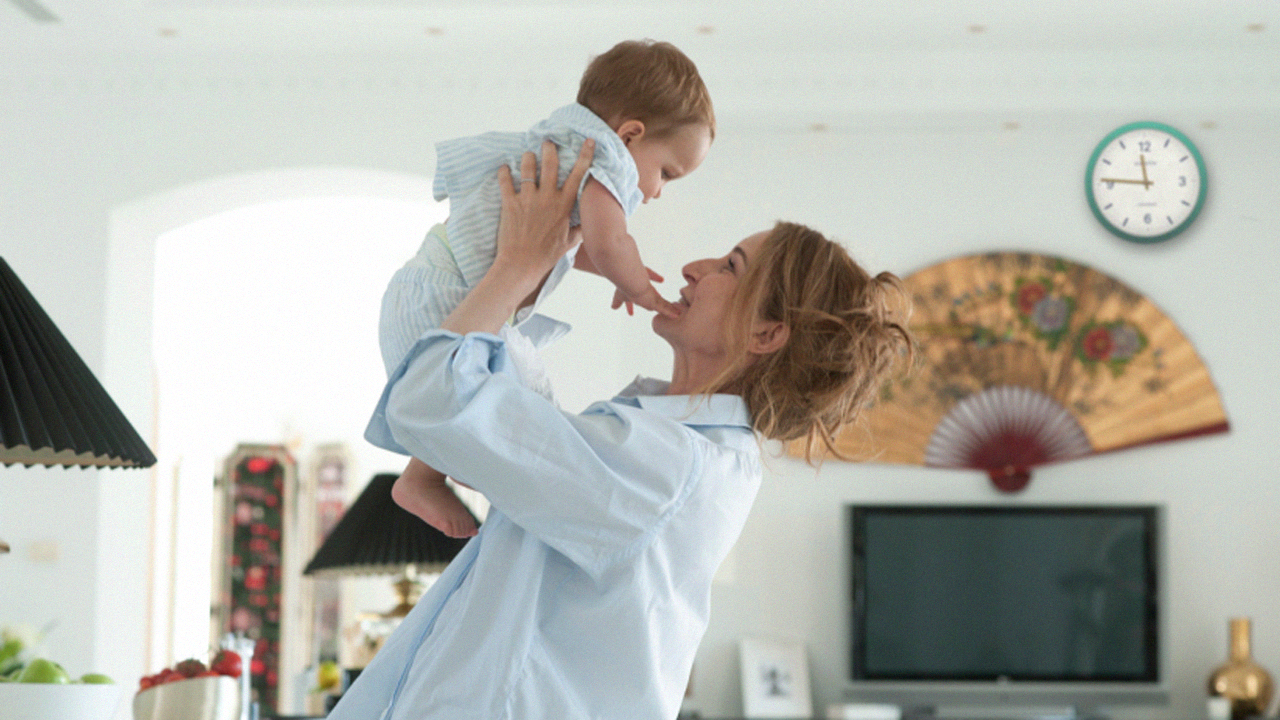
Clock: 11:46
